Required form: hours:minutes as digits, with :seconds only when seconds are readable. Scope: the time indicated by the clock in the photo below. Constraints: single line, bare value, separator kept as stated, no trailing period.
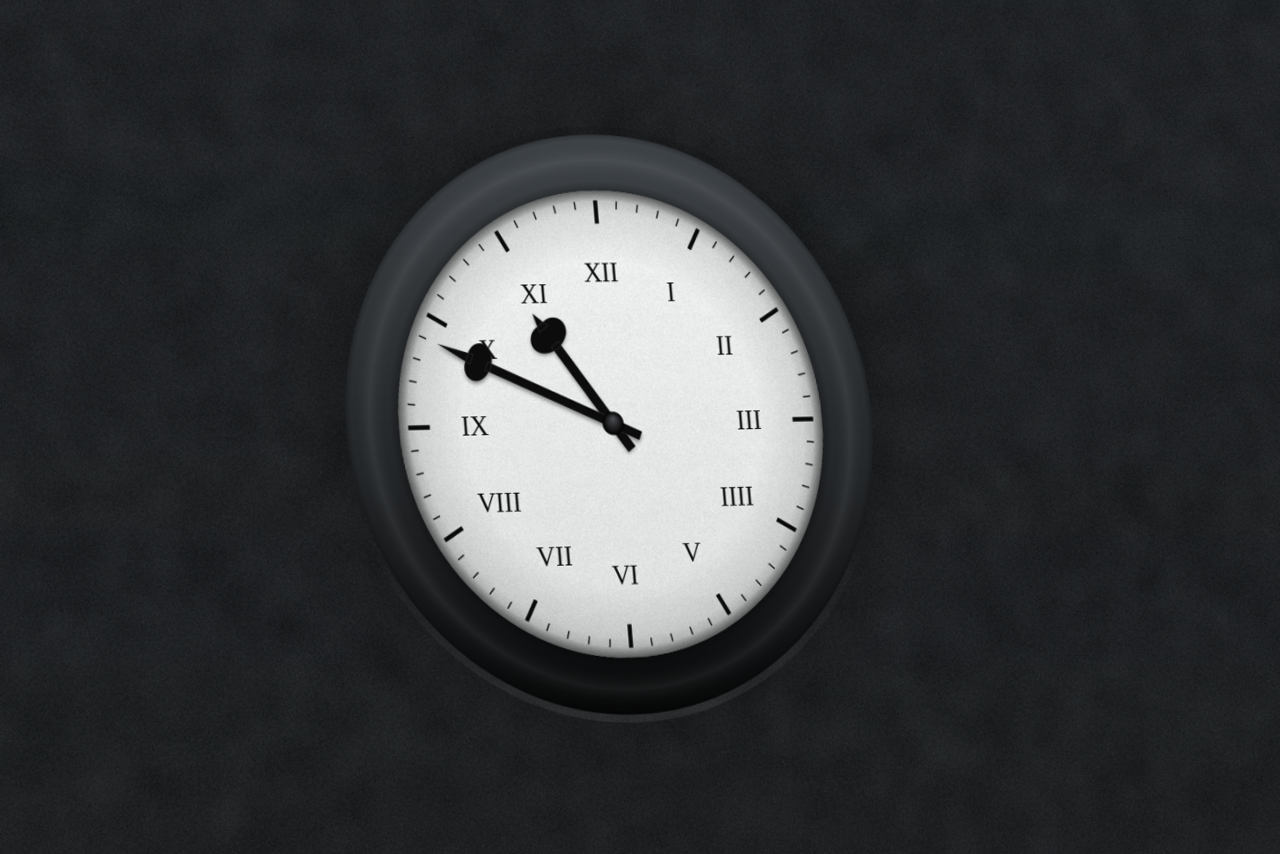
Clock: 10:49
